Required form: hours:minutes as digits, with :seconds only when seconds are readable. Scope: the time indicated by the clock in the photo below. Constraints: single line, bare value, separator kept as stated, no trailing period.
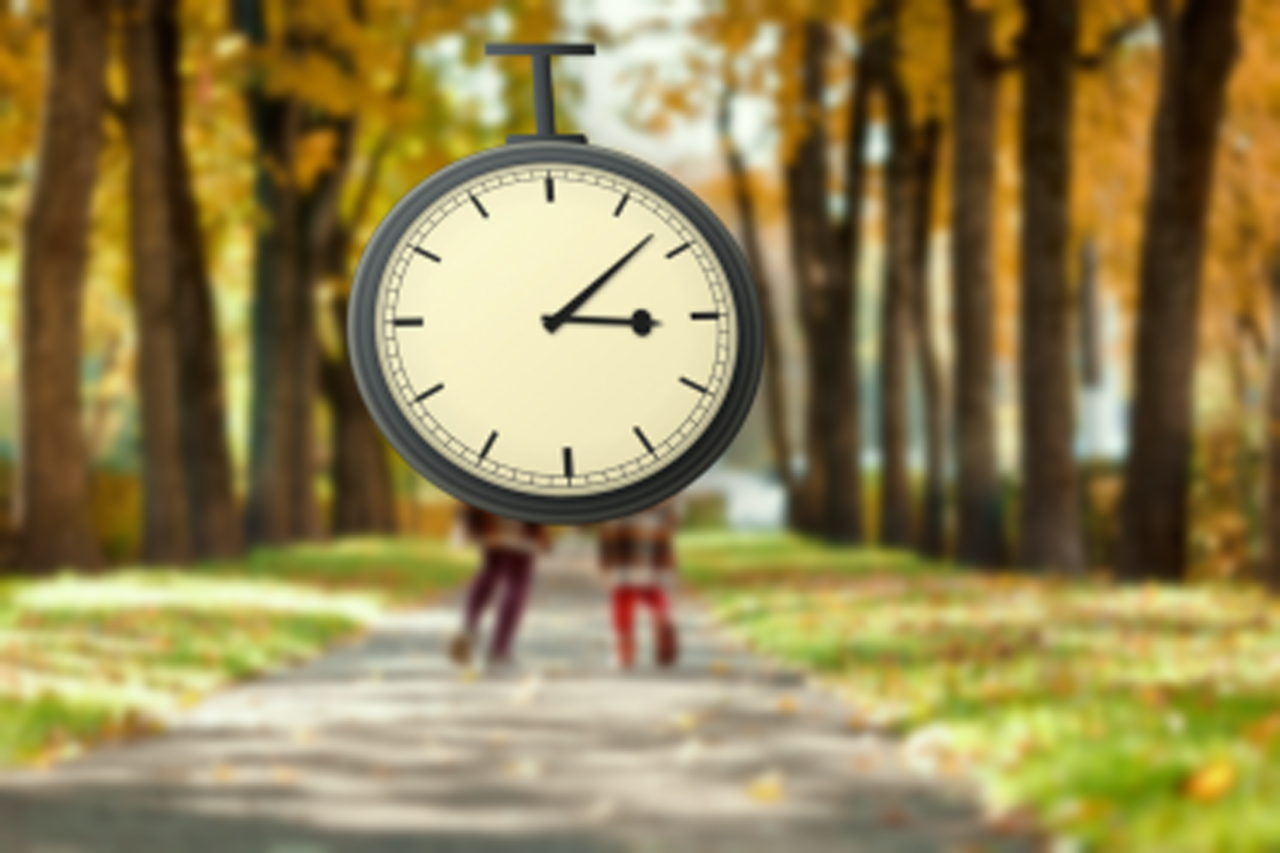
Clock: 3:08
